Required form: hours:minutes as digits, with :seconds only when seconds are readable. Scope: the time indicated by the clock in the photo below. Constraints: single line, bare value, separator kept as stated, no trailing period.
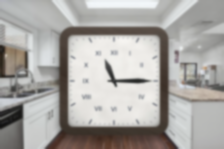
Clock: 11:15
